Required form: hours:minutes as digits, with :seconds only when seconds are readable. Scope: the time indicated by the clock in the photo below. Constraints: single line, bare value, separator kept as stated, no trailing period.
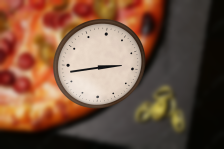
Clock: 2:43
